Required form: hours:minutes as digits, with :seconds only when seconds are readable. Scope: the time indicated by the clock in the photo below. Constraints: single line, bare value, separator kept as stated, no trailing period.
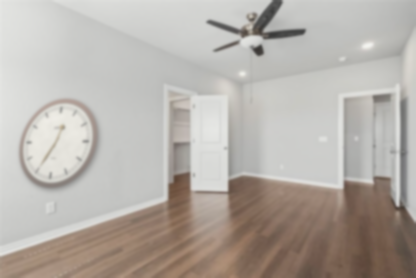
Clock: 12:35
